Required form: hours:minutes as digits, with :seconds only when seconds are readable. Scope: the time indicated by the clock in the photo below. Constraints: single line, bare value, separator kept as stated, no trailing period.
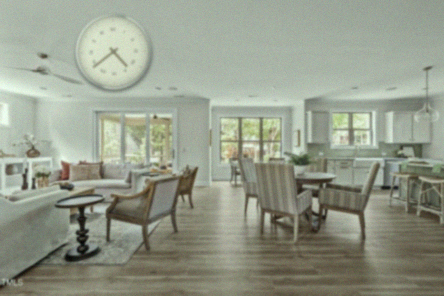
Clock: 4:39
